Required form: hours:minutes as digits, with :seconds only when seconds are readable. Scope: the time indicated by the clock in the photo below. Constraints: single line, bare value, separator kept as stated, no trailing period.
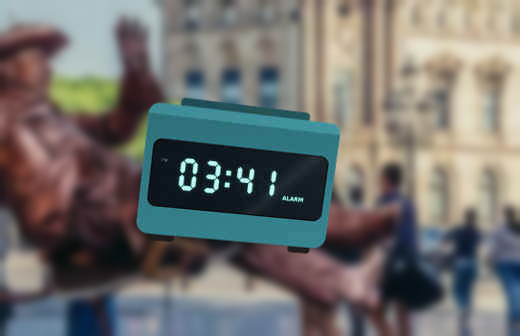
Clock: 3:41
